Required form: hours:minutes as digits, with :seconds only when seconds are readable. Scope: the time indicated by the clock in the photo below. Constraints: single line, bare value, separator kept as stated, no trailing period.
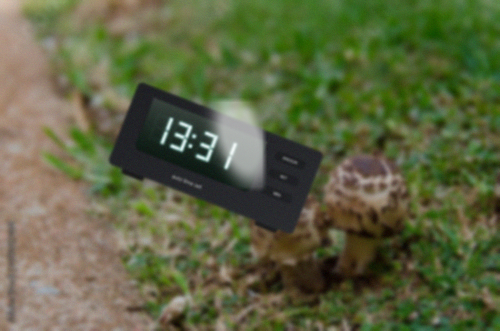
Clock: 13:31
